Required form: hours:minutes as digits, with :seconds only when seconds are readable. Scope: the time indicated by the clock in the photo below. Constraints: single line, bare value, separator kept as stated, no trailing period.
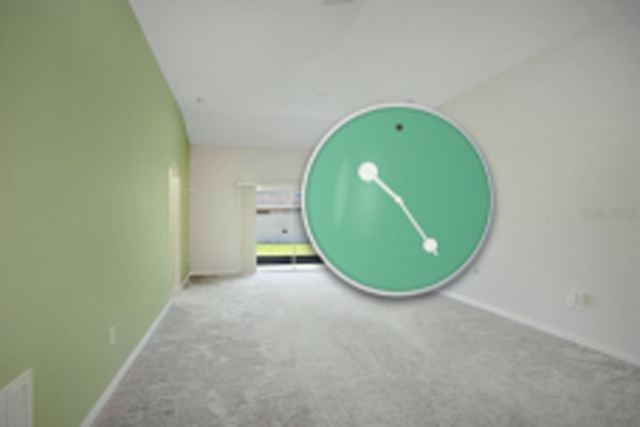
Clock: 10:24
